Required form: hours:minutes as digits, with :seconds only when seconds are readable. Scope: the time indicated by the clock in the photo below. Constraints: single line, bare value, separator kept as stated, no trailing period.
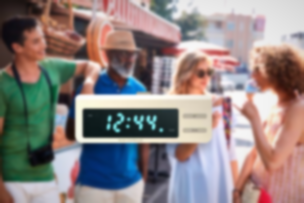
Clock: 12:44
